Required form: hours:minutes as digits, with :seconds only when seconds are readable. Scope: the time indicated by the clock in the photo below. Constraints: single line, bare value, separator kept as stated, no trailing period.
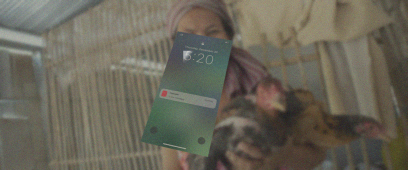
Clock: 5:20
